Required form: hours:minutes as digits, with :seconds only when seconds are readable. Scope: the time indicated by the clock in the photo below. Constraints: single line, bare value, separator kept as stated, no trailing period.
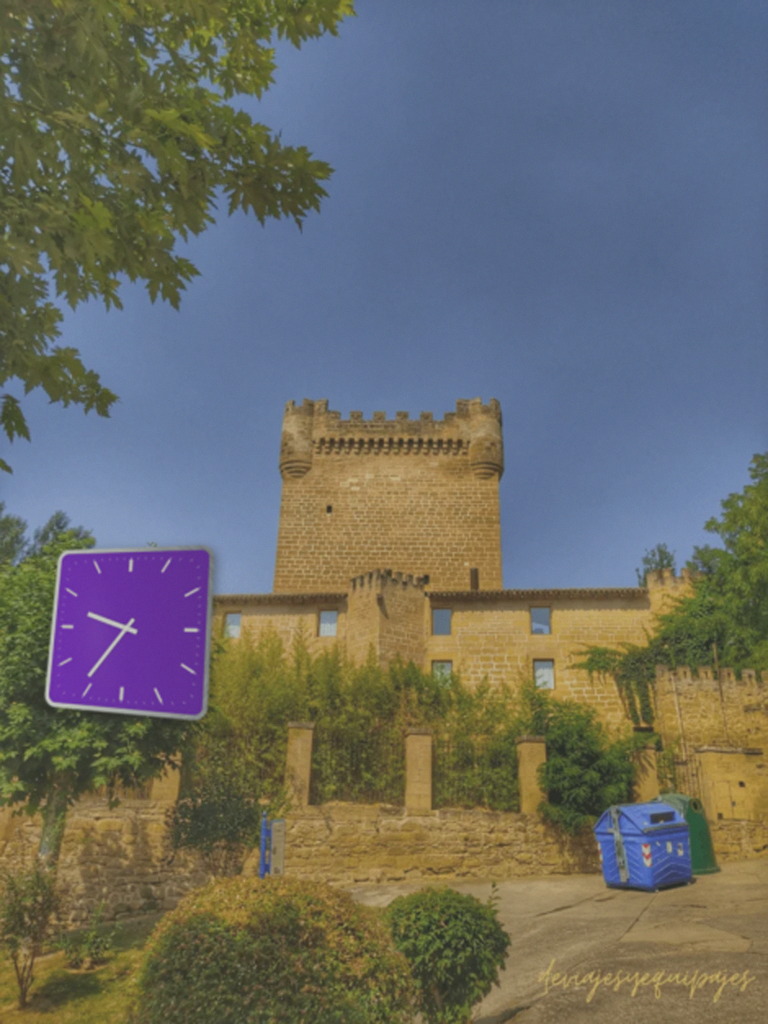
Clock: 9:36
